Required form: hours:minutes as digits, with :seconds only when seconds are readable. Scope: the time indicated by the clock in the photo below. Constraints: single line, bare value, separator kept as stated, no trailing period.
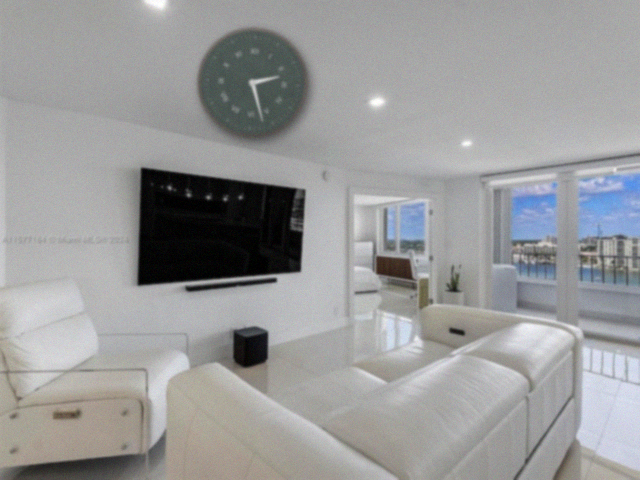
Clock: 2:27
